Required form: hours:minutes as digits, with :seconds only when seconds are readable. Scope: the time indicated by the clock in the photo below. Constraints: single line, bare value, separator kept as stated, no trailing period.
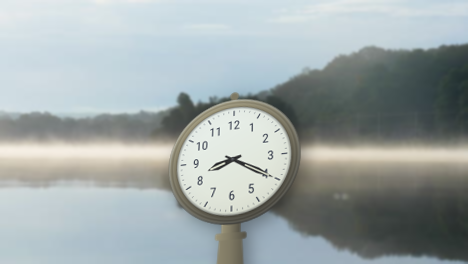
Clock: 8:20
